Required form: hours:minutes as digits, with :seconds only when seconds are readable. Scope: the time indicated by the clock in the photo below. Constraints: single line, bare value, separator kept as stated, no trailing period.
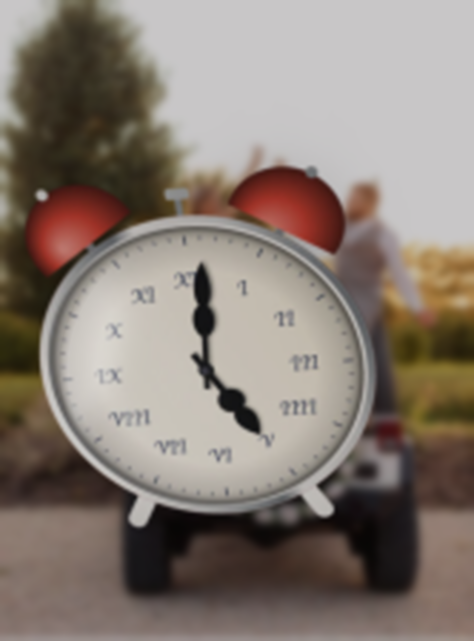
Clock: 5:01
